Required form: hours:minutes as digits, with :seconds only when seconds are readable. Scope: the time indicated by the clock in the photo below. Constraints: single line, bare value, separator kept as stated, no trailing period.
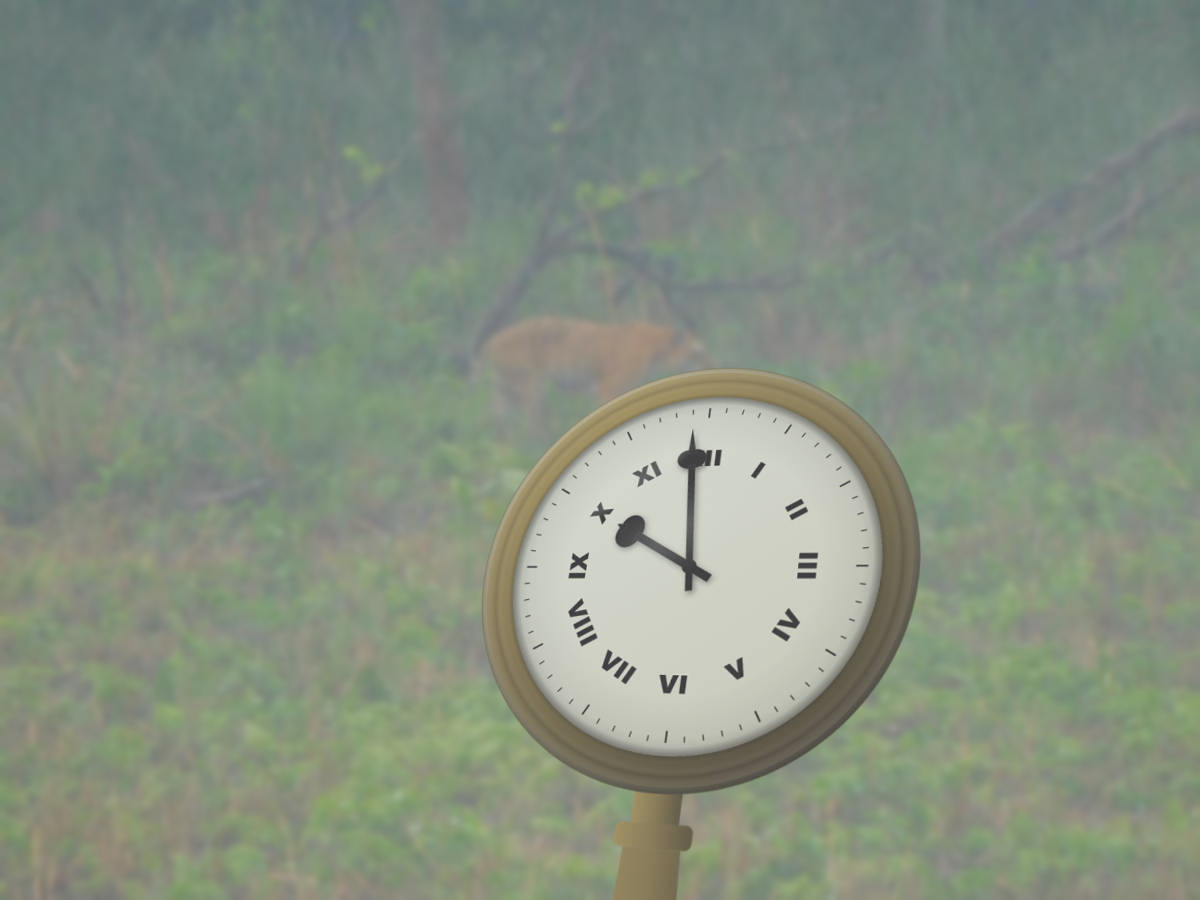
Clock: 9:59
